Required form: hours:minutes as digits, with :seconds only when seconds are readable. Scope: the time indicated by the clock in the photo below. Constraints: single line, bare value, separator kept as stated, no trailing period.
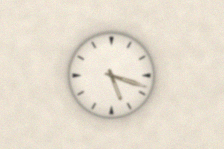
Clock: 5:18
